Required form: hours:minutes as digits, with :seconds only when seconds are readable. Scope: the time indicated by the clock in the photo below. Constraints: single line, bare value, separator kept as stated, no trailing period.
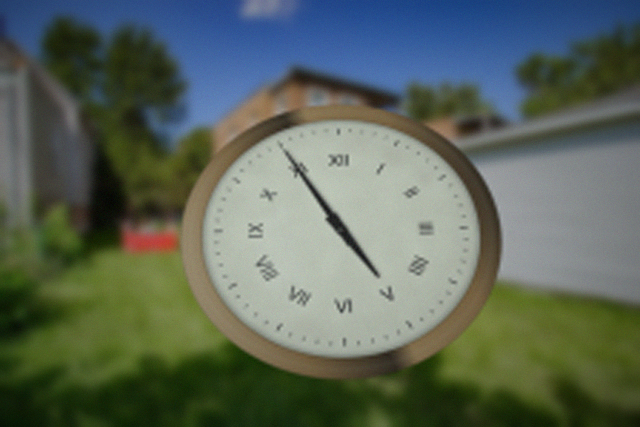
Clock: 4:55
